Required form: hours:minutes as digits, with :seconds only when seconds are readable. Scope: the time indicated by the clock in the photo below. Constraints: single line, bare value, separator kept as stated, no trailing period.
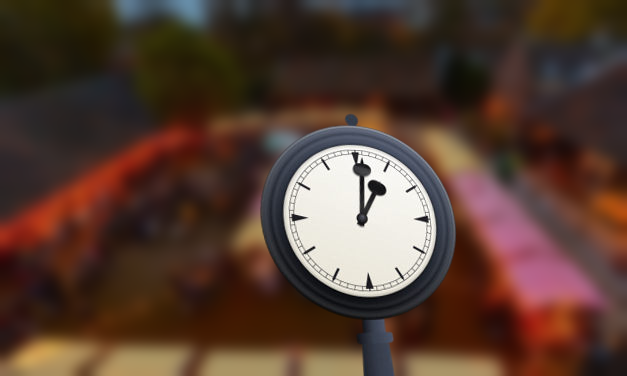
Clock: 1:01
